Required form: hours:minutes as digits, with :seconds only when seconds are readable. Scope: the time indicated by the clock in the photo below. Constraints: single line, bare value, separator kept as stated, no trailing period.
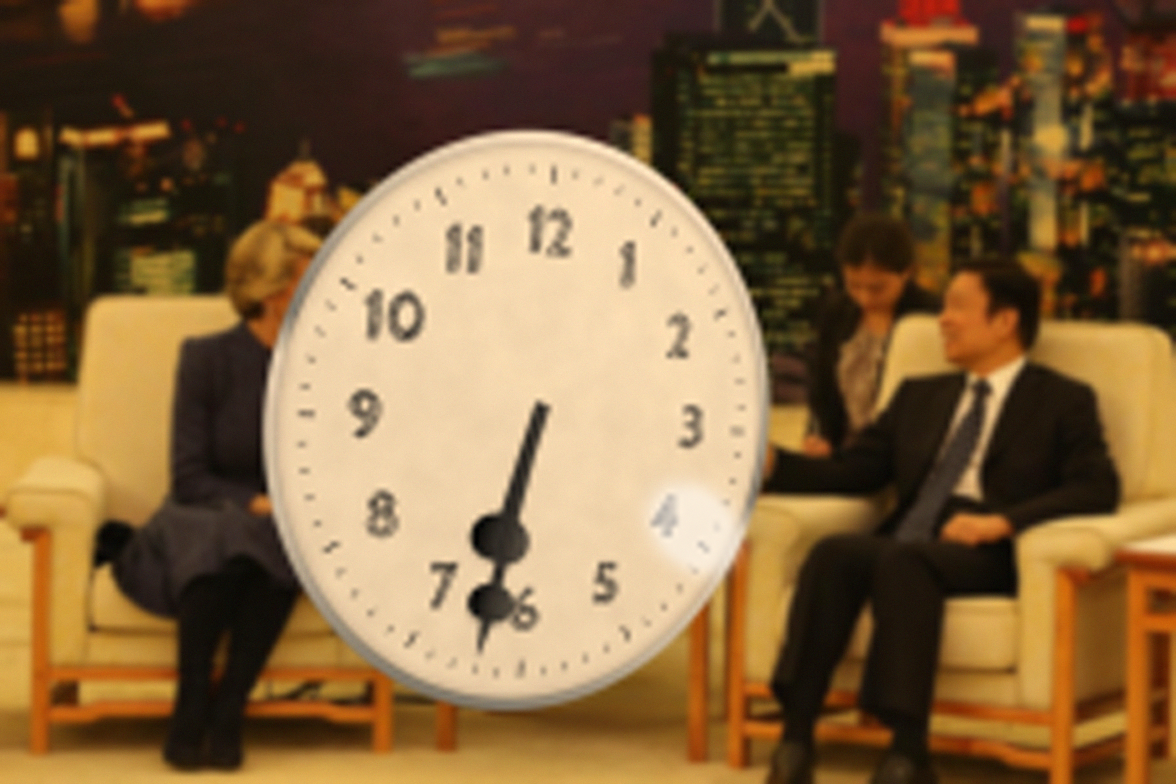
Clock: 6:32
